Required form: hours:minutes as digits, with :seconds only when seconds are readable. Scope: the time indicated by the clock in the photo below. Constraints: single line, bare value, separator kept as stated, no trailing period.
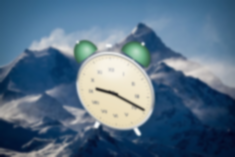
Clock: 9:19
